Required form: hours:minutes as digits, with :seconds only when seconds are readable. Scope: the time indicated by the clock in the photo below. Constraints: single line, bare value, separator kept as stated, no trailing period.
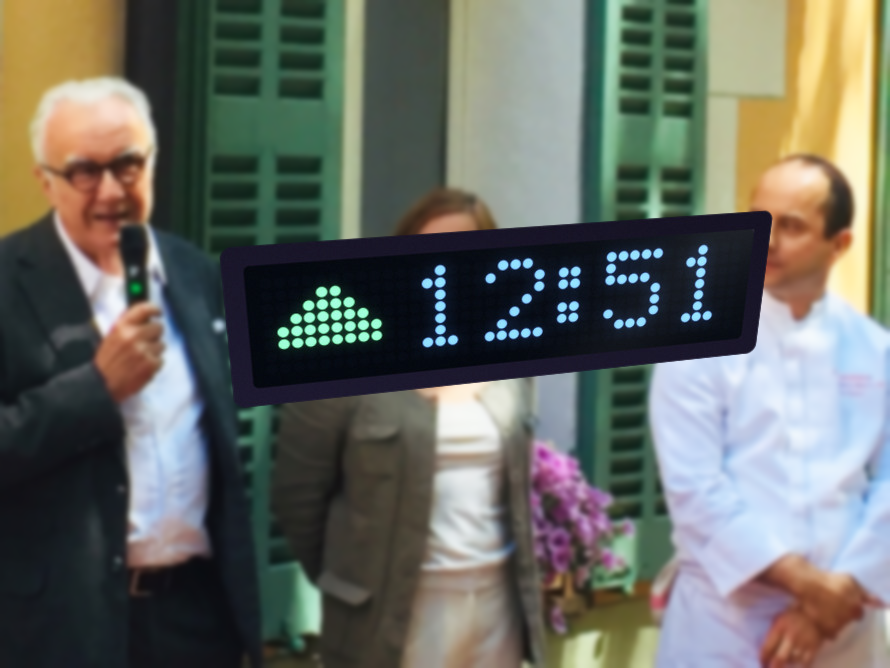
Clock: 12:51
